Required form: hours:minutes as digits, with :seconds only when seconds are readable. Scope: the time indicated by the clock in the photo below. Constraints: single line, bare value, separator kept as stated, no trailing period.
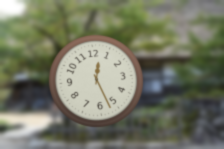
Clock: 12:27
